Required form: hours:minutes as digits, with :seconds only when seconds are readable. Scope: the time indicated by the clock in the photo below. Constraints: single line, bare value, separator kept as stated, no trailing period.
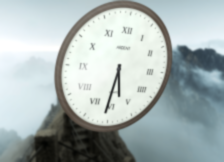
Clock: 5:31
